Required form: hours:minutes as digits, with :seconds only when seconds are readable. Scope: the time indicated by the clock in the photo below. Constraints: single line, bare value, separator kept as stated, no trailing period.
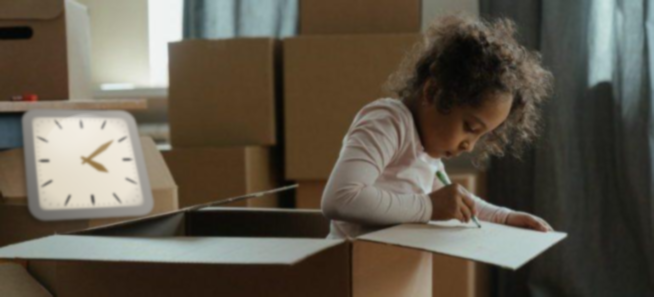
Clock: 4:09
